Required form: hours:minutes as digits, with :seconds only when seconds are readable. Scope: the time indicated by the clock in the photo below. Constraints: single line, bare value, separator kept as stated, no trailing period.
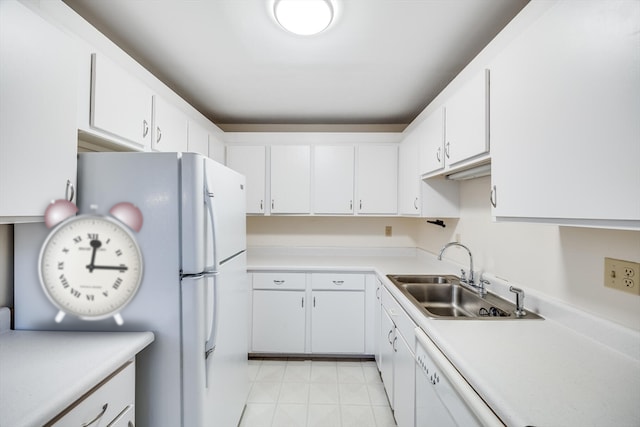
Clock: 12:15
